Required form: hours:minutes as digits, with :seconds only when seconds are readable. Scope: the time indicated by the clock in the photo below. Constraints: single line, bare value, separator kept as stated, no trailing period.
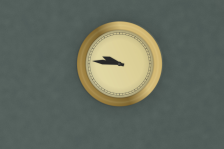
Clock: 9:46
